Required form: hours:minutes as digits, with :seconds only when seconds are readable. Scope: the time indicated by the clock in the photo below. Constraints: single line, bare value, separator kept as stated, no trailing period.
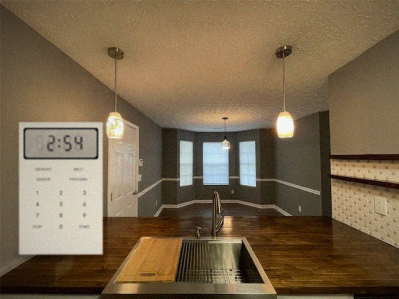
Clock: 2:54
